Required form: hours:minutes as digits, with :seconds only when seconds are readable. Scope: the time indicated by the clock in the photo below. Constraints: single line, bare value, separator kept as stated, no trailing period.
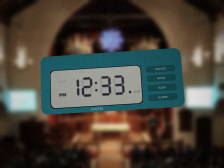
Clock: 12:33
